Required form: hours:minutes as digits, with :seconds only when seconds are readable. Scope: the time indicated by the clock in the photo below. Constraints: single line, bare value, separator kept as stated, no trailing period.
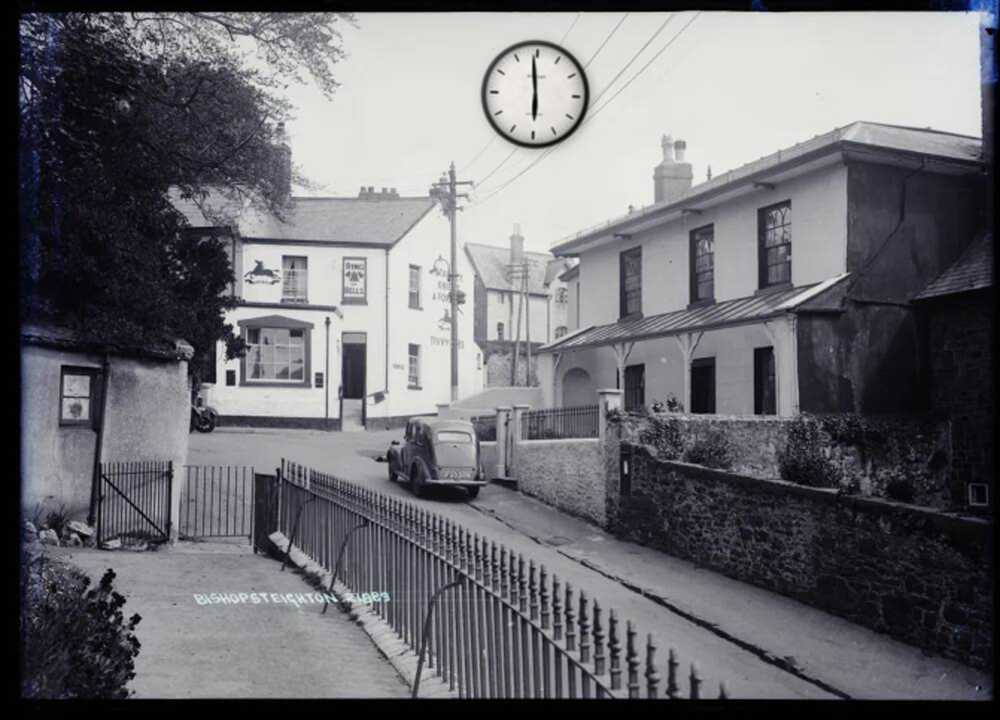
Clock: 5:59
